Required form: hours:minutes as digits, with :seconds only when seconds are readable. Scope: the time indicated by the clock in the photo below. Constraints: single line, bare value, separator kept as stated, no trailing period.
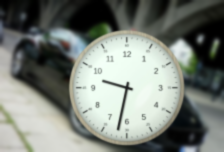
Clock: 9:32
